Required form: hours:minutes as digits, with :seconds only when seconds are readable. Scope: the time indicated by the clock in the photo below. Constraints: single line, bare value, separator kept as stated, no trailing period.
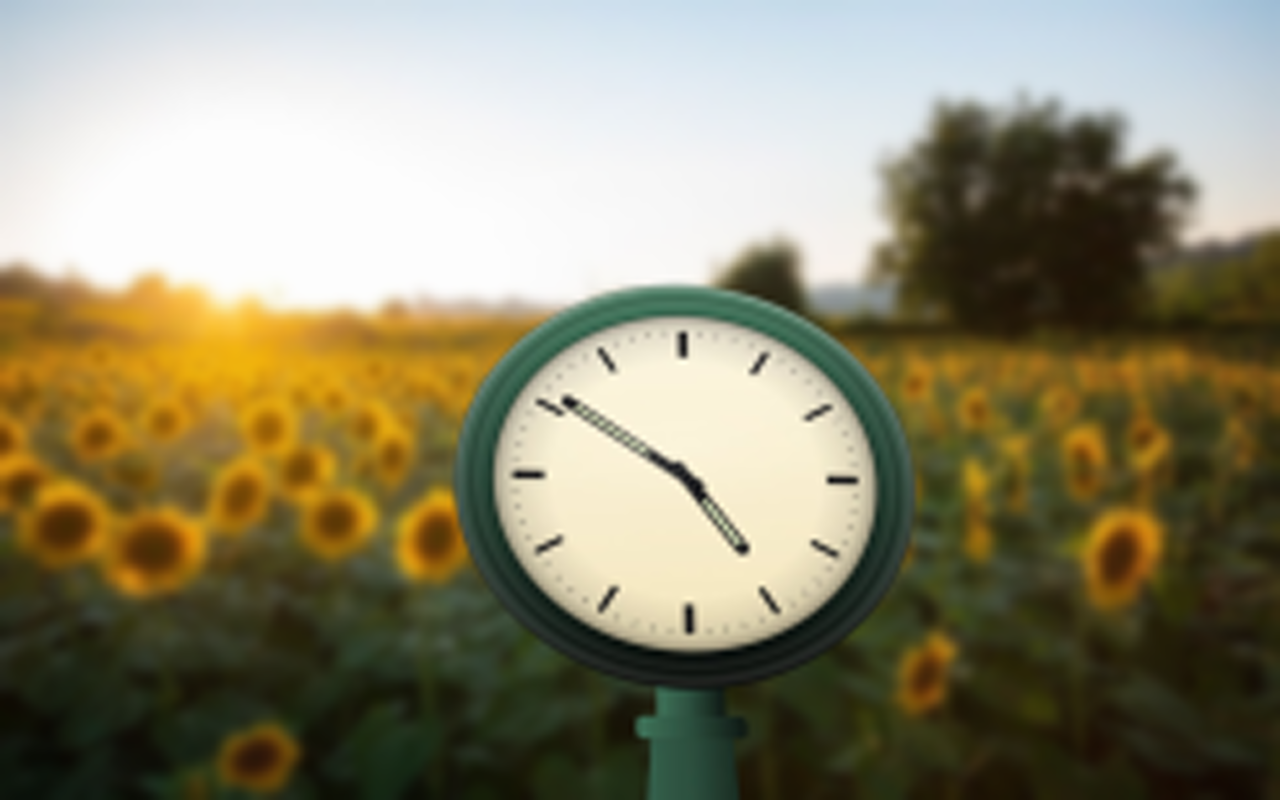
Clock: 4:51
